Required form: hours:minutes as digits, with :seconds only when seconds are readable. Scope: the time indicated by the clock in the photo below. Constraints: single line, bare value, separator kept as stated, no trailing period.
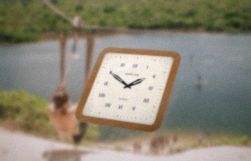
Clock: 1:50
